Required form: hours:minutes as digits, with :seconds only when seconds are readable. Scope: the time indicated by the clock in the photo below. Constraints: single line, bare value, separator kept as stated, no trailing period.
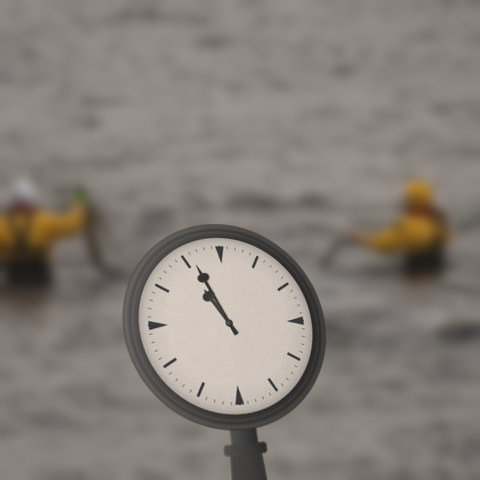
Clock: 10:56
